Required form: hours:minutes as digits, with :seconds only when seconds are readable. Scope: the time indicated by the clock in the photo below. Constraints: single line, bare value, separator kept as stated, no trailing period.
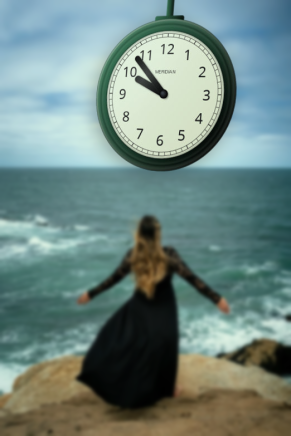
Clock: 9:53
